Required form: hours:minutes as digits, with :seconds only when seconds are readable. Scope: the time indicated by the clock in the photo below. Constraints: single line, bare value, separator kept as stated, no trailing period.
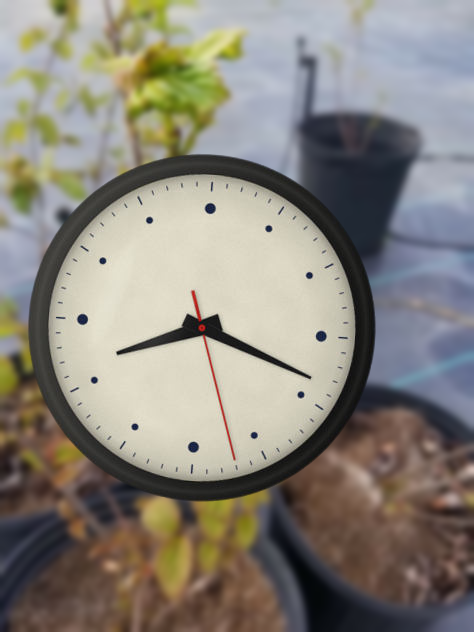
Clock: 8:18:27
